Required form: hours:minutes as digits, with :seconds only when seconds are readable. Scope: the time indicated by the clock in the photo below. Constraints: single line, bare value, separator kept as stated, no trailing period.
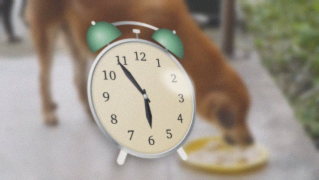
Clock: 5:54
